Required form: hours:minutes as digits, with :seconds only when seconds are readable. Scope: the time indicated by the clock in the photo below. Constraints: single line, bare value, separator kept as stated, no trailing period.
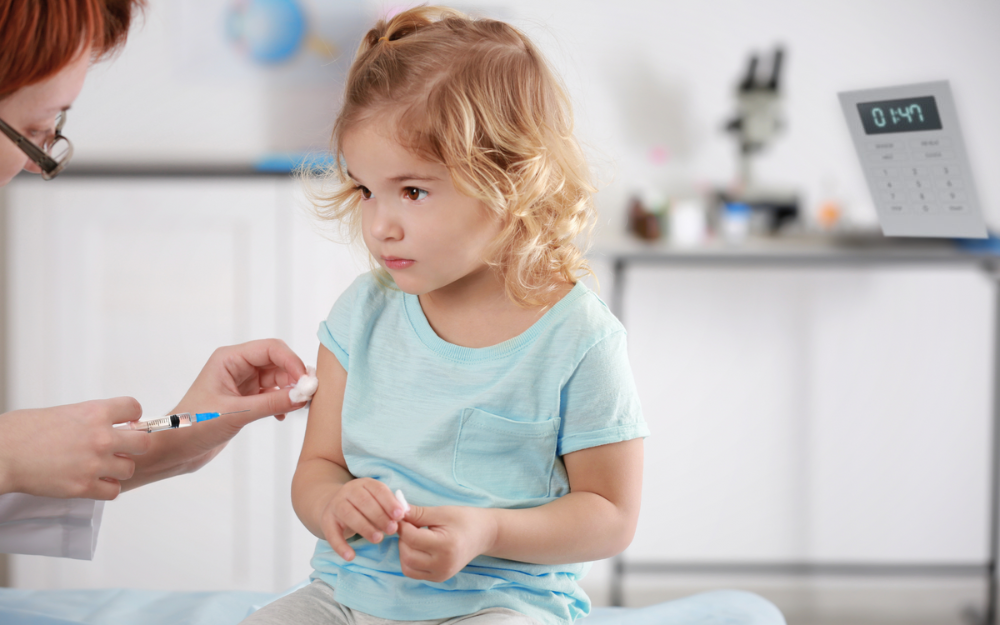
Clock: 1:47
